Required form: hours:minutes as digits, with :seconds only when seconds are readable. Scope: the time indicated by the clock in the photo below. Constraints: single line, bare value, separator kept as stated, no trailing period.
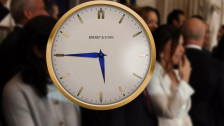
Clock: 5:45
